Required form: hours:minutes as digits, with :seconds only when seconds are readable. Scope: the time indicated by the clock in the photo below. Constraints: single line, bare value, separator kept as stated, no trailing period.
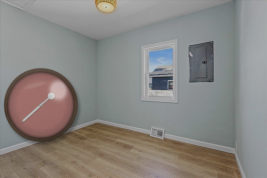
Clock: 1:38
